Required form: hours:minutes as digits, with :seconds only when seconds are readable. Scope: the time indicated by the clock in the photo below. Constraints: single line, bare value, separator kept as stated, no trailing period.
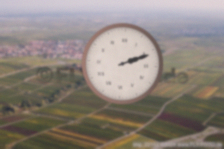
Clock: 2:11
